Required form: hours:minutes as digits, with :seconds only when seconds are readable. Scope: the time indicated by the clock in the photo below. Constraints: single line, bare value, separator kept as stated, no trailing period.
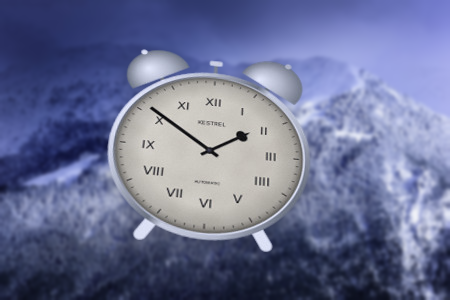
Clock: 1:51
